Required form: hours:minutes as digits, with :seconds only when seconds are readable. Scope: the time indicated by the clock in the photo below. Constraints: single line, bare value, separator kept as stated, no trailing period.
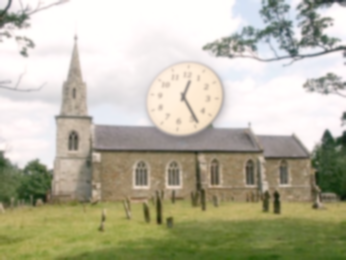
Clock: 12:24
